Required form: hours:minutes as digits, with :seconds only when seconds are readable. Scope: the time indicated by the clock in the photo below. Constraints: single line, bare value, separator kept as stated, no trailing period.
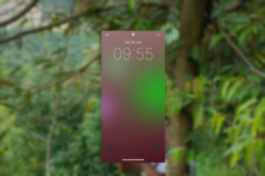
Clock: 9:55
